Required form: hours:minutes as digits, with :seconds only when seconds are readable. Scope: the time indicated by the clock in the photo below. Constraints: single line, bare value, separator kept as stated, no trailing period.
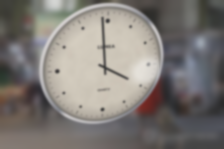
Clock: 3:59
